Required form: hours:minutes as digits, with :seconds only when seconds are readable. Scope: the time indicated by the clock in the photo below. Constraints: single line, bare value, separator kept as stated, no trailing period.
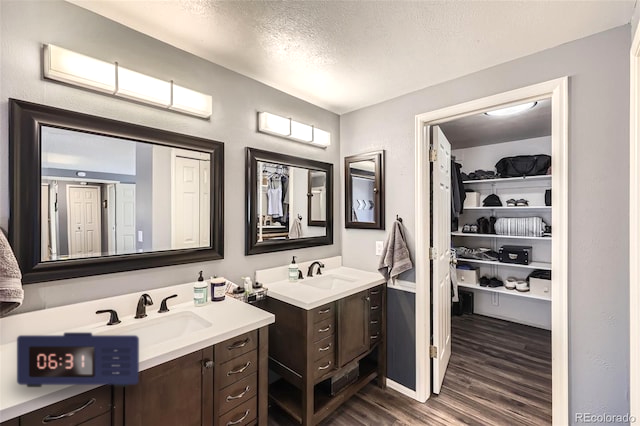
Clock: 6:31
